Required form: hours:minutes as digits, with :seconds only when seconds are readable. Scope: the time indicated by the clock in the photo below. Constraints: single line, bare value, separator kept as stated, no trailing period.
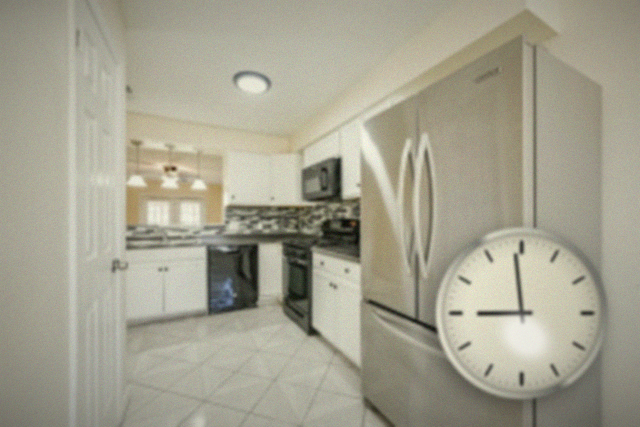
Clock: 8:59
